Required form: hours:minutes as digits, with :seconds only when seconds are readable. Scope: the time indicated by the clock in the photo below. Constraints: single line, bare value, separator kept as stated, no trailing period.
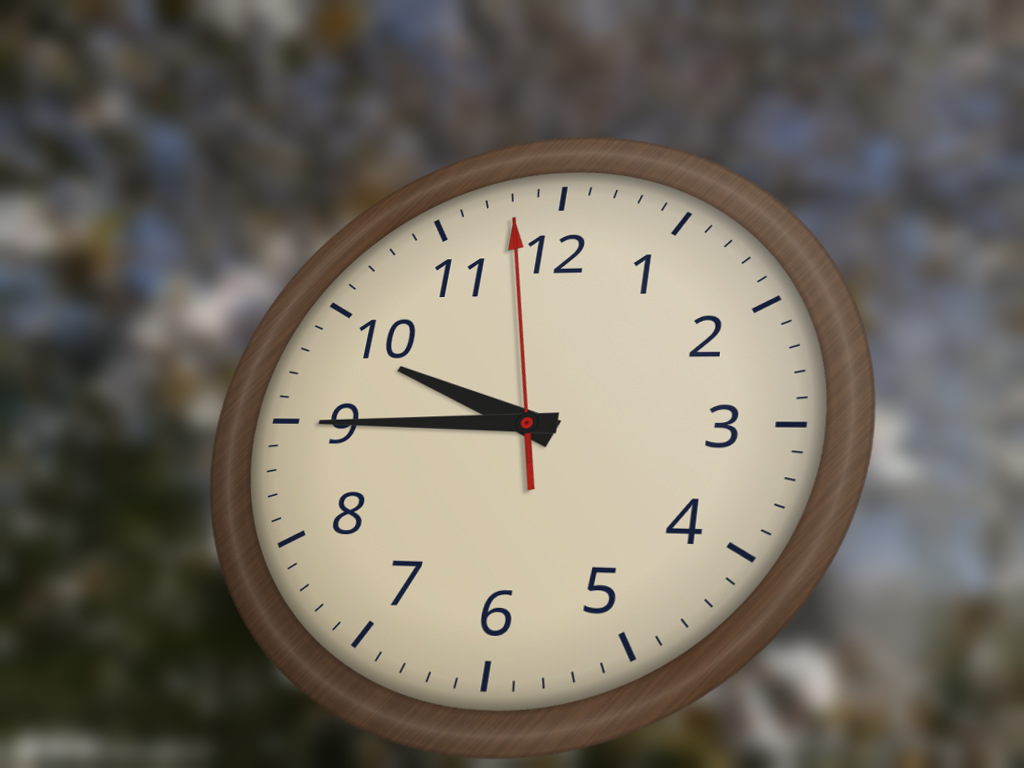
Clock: 9:44:58
